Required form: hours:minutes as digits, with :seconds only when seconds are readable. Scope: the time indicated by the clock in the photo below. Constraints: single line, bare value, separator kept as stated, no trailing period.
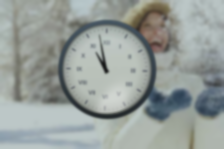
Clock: 10:58
